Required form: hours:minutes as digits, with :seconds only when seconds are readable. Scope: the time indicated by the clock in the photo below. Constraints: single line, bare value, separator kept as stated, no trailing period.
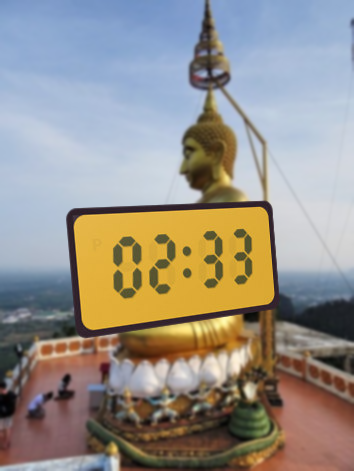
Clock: 2:33
